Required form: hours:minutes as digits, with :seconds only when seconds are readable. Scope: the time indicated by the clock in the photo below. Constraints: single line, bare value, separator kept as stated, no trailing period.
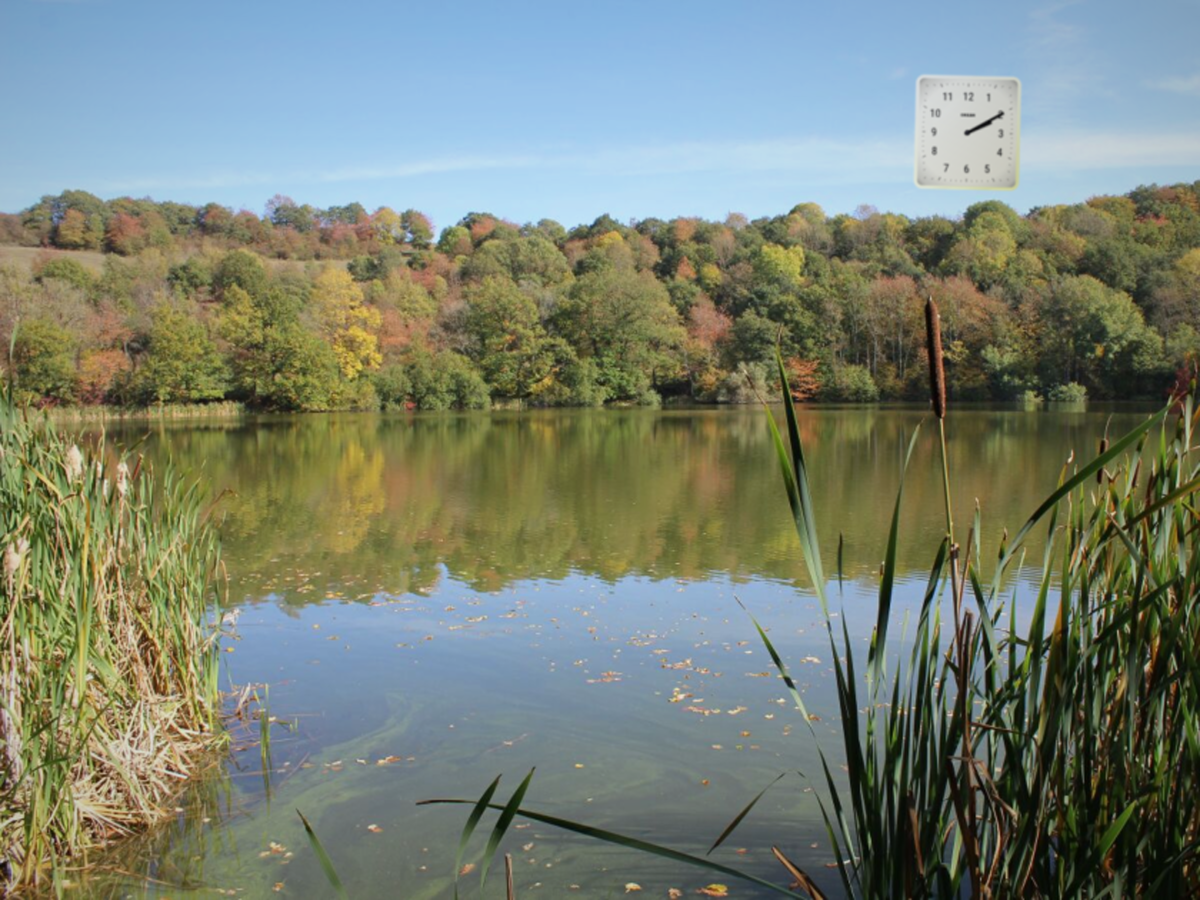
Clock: 2:10
